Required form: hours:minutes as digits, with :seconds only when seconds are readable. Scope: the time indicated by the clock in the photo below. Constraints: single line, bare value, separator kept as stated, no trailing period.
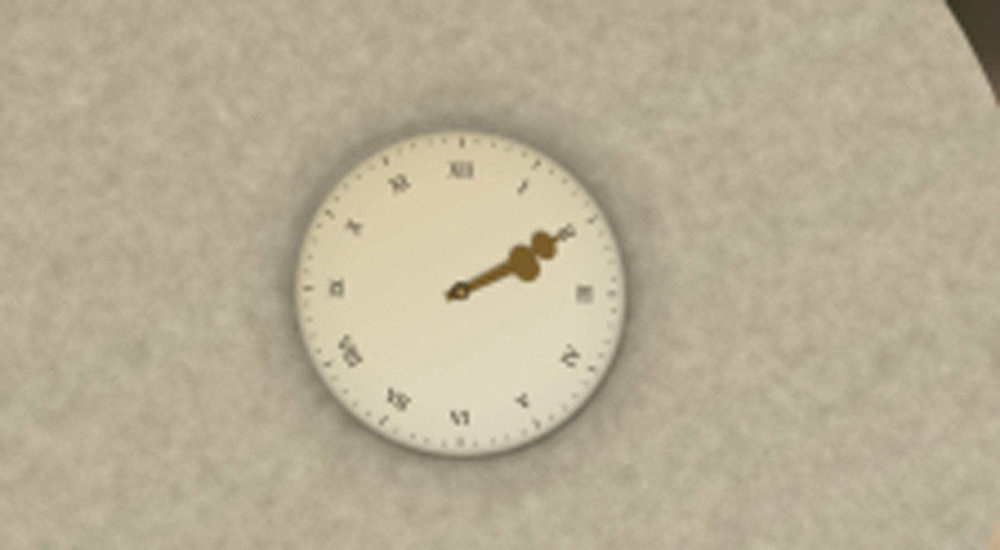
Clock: 2:10
